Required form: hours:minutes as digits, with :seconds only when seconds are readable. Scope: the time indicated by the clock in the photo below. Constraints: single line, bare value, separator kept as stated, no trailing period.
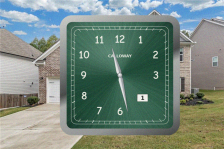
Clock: 11:28
